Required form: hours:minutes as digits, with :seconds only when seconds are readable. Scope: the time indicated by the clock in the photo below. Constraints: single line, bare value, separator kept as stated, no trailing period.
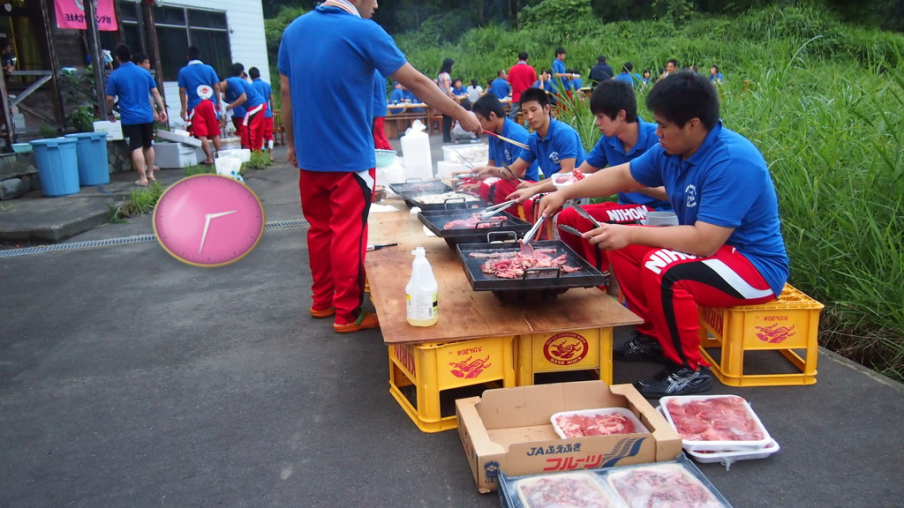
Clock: 2:32
